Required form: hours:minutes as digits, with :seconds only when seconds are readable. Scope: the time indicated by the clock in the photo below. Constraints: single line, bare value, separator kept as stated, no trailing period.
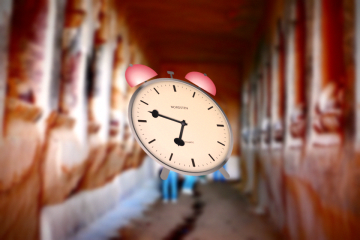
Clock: 6:48
